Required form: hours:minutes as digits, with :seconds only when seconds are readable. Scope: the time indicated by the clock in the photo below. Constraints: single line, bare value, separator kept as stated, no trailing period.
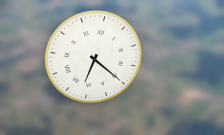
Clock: 6:20
